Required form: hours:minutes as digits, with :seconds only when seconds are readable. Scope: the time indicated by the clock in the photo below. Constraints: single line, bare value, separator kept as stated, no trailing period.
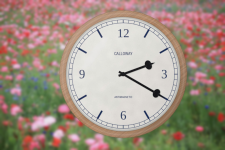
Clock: 2:20
